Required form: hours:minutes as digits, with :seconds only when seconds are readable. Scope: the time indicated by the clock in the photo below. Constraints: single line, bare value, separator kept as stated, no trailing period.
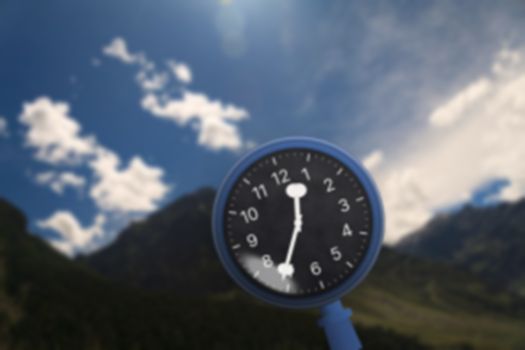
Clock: 12:36
